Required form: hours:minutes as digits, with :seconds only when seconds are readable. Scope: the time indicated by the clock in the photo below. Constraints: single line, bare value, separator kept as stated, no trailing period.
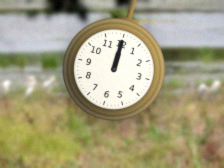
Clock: 12:00
